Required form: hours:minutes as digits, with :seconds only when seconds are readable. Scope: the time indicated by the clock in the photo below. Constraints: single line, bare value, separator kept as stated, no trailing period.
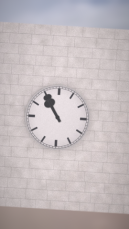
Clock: 10:55
